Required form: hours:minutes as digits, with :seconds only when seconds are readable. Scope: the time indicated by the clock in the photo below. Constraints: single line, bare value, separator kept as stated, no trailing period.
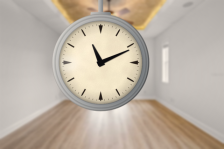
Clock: 11:11
